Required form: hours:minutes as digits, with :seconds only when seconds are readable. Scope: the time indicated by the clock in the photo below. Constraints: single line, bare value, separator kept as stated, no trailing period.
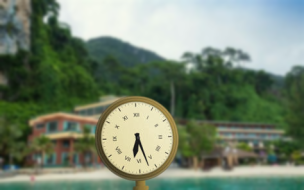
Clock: 6:27
